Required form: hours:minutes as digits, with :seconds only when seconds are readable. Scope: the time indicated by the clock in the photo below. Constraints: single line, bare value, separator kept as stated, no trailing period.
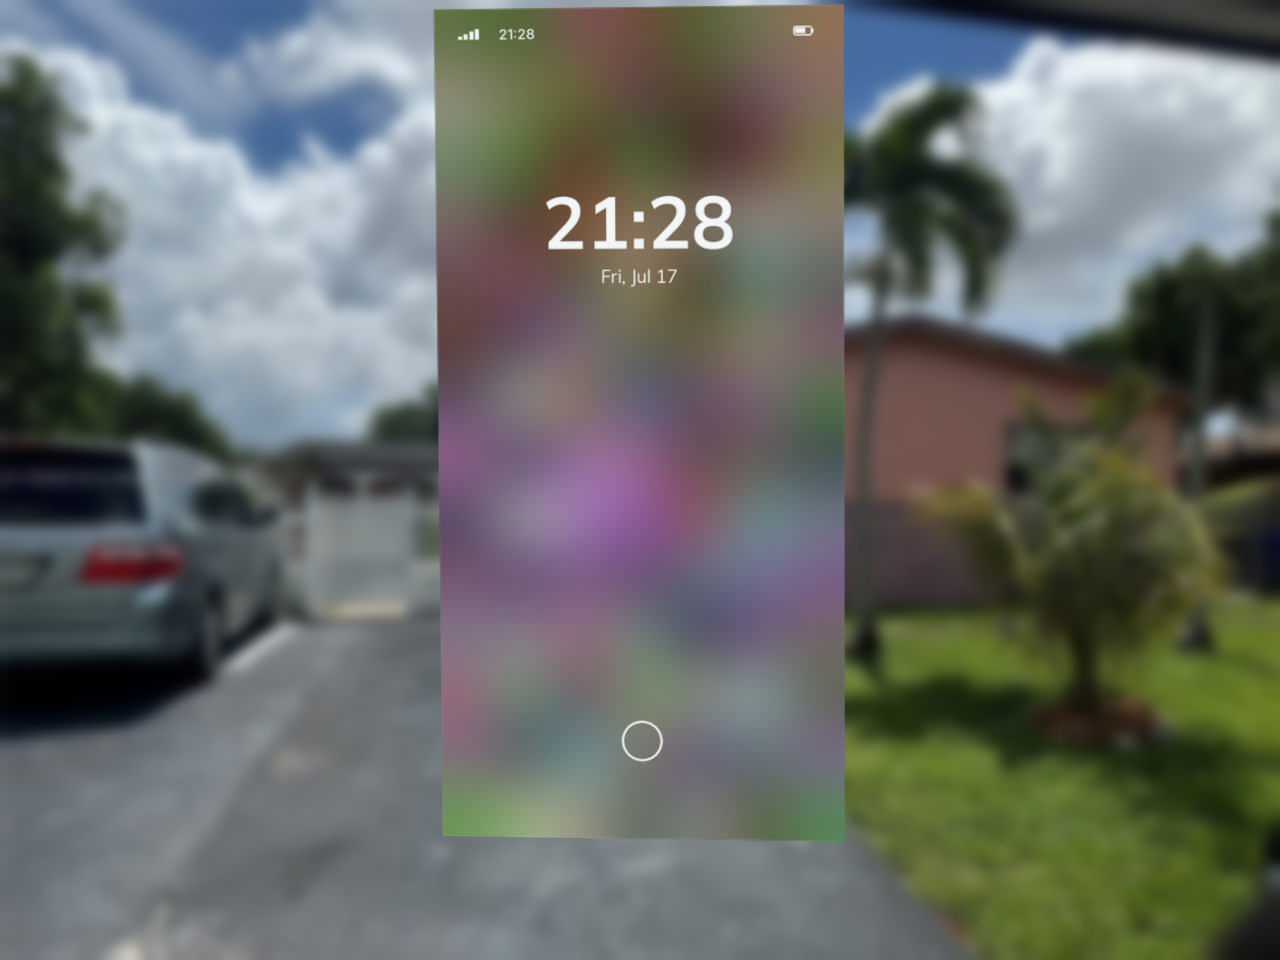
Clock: 21:28
